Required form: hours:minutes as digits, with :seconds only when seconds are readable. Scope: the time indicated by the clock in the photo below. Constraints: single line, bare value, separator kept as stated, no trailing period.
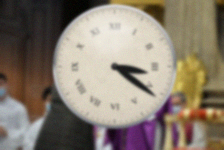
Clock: 3:21
